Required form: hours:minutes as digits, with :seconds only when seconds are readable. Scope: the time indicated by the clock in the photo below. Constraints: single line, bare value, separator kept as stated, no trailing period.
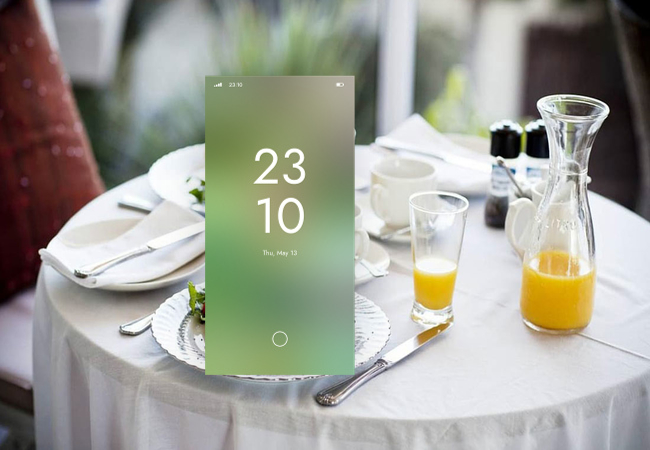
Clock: 23:10
